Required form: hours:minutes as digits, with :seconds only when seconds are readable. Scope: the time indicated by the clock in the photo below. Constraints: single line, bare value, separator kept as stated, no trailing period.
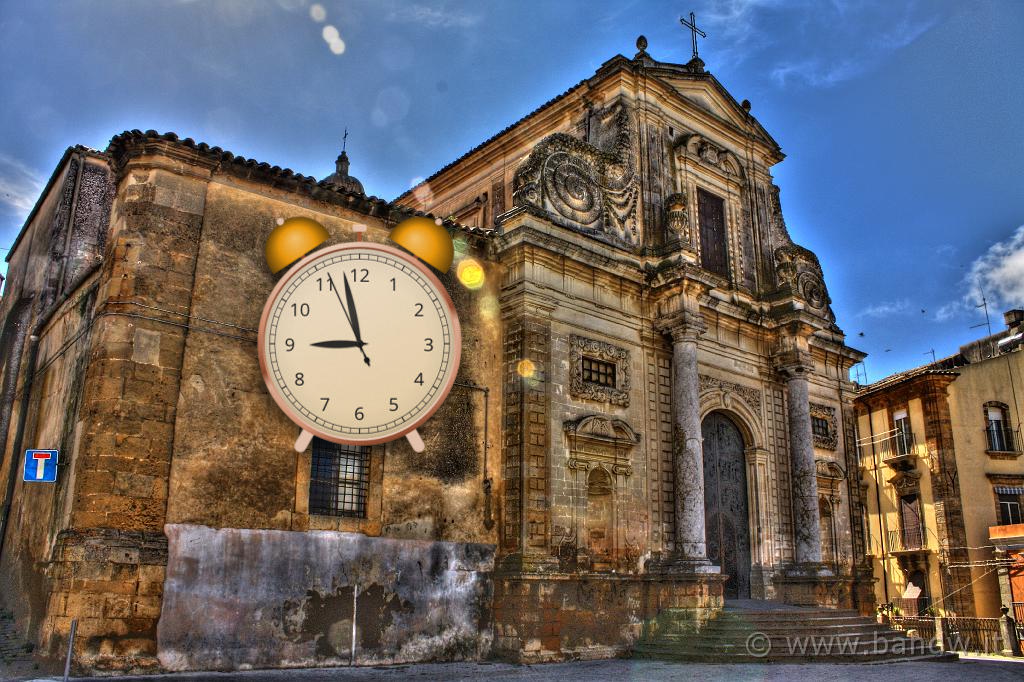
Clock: 8:57:56
